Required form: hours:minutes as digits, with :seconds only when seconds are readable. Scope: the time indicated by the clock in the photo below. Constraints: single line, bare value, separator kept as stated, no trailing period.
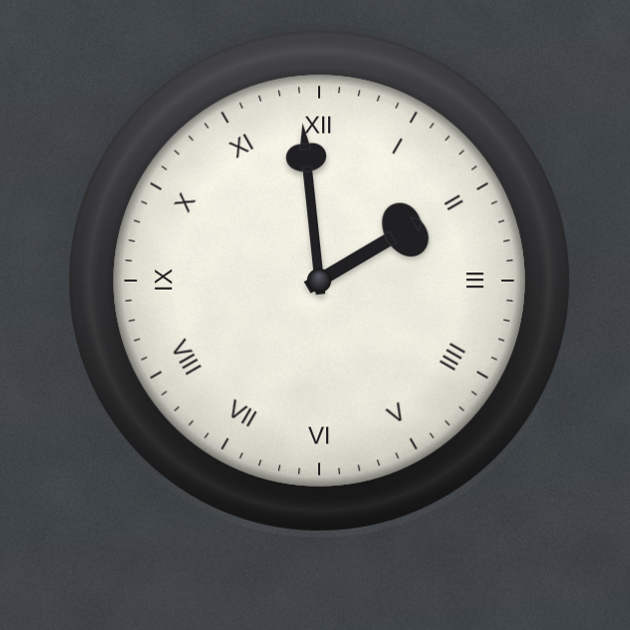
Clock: 1:59
